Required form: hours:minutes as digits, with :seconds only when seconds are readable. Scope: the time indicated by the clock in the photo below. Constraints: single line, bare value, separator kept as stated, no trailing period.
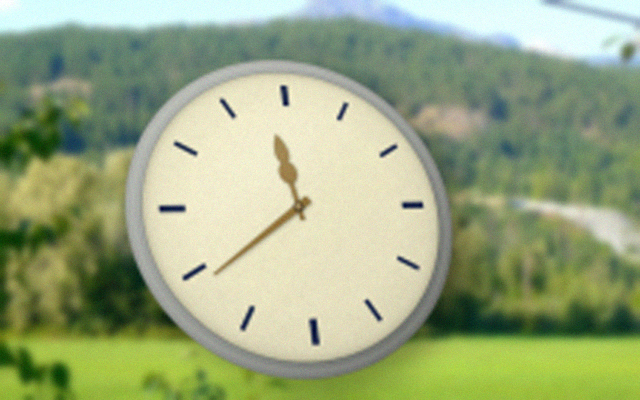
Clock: 11:39
